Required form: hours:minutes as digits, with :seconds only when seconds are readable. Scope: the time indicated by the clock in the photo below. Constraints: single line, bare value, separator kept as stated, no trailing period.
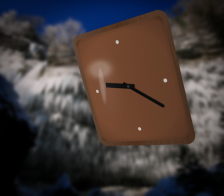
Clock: 9:21
